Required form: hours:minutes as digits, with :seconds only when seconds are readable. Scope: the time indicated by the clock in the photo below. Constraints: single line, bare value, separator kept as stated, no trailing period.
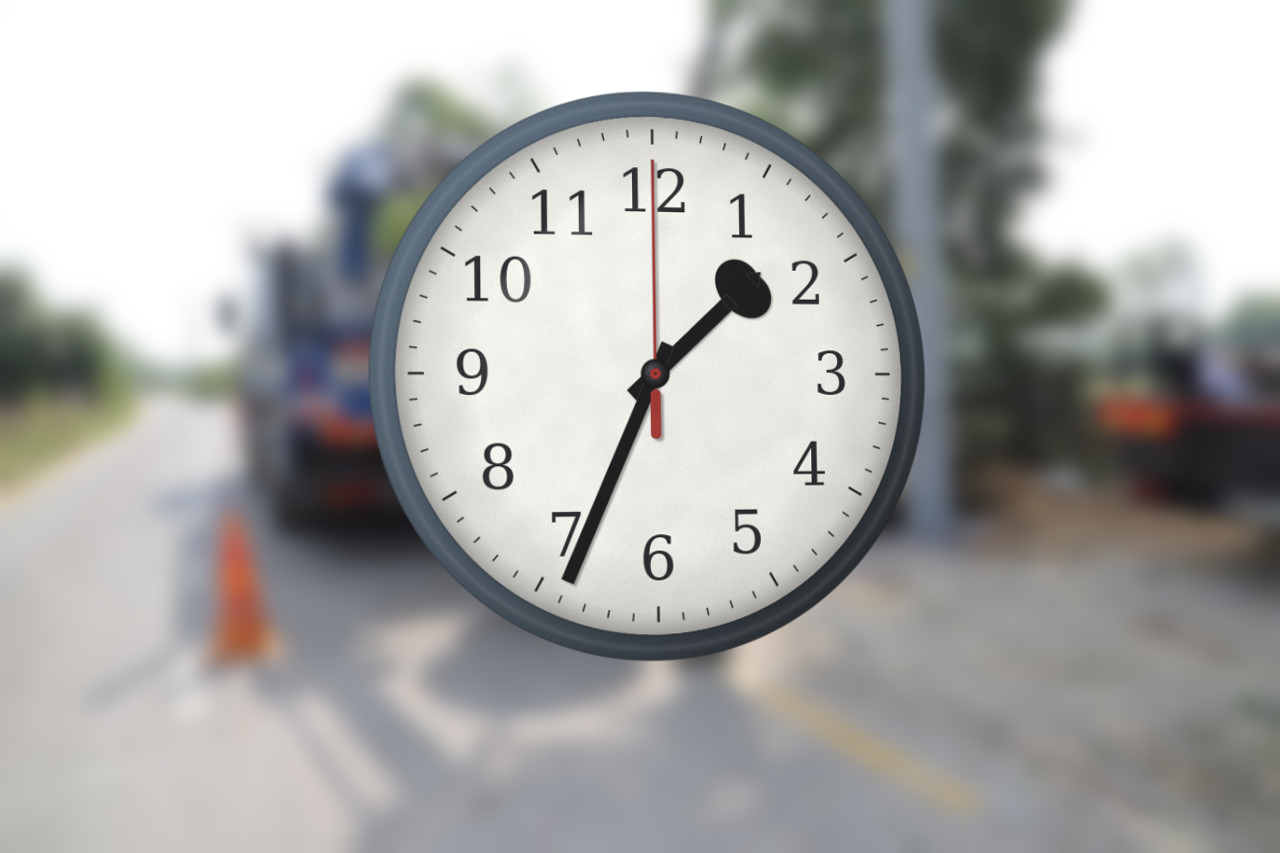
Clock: 1:34:00
